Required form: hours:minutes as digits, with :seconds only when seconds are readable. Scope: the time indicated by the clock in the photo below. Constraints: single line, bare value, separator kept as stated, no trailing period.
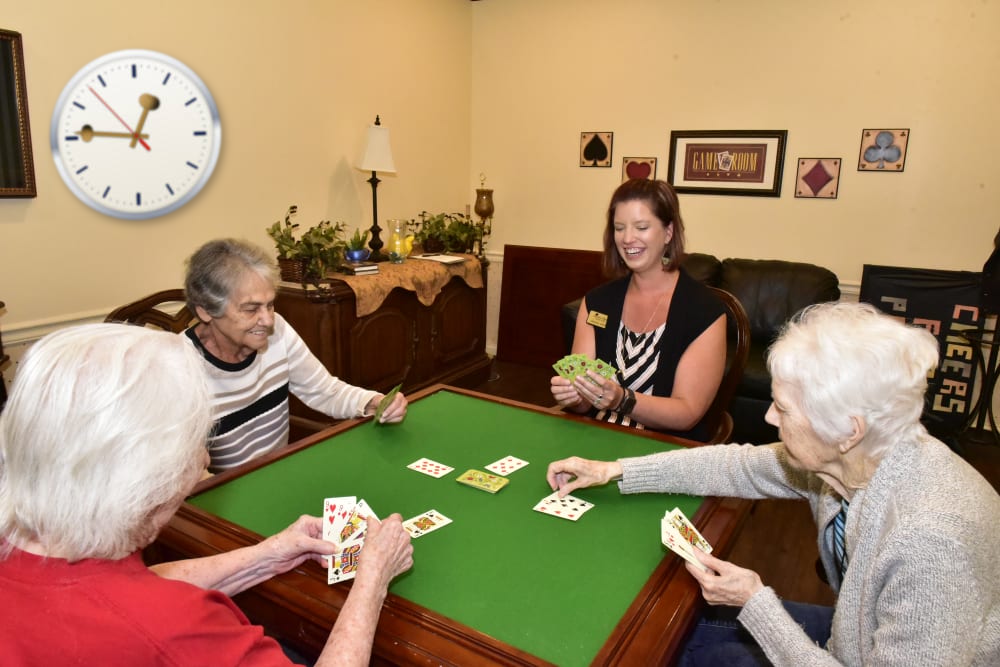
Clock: 12:45:53
